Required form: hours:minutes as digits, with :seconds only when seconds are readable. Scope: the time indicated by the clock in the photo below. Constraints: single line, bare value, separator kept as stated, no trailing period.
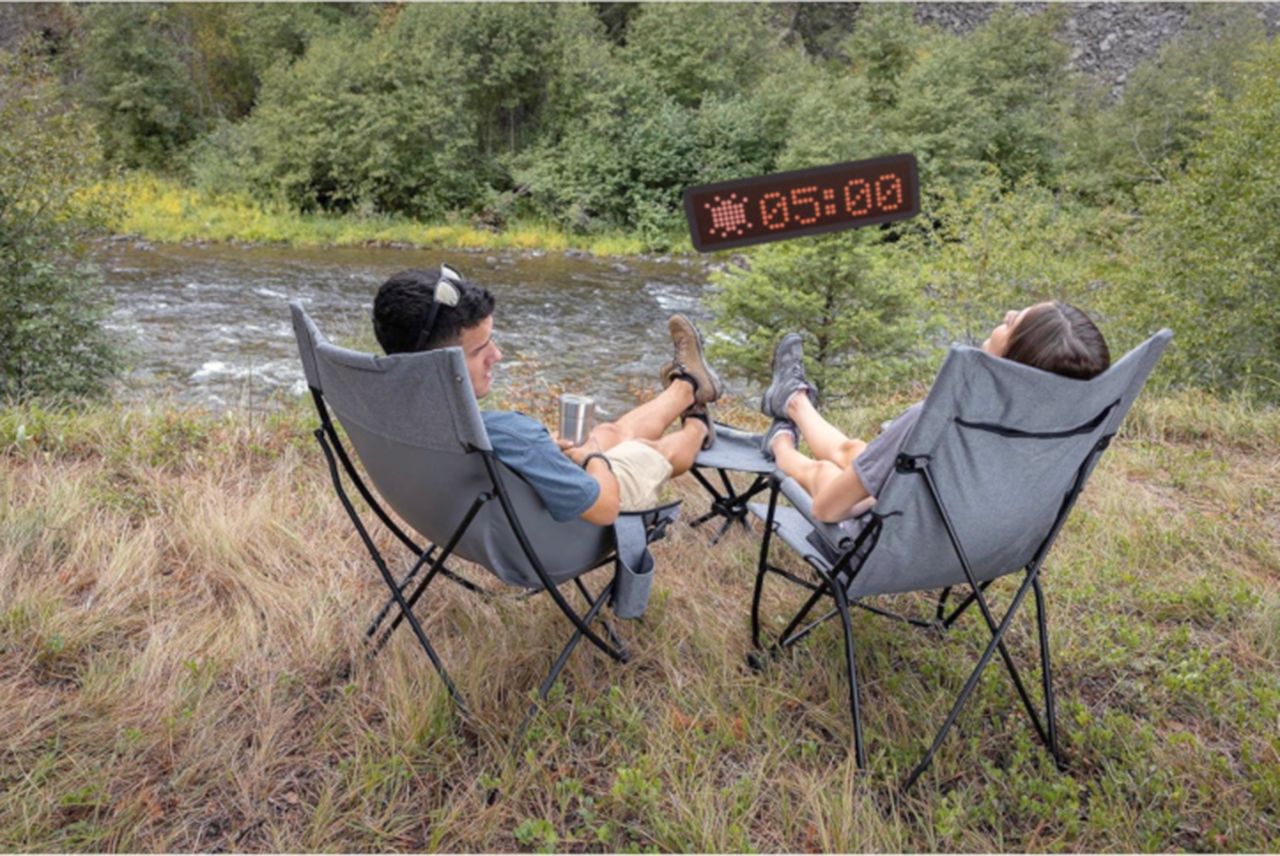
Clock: 5:00
